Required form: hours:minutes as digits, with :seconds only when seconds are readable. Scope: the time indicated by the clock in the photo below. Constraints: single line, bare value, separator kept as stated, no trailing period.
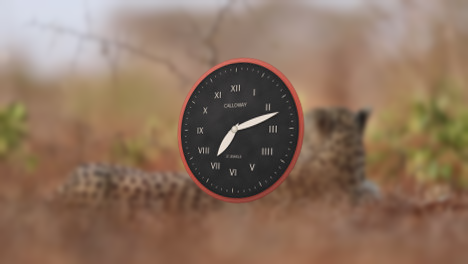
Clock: 7:12
